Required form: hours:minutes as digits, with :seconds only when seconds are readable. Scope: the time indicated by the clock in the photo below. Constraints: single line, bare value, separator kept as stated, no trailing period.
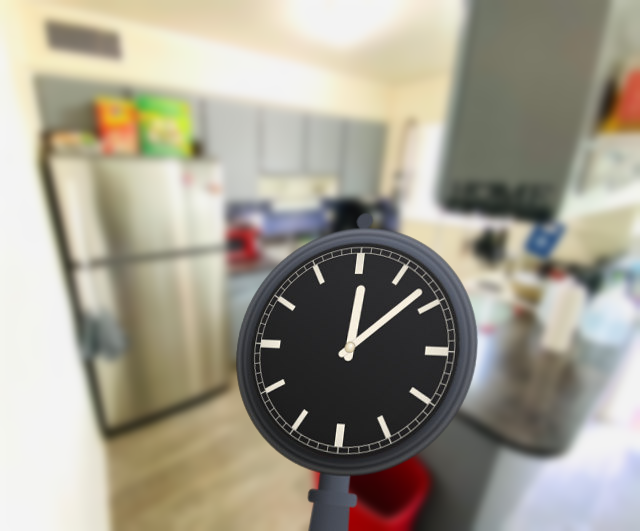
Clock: 12:08
